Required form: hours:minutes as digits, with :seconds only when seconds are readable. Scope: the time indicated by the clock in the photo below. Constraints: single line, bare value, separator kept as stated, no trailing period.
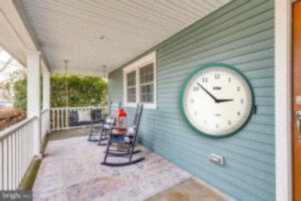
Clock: 2:52
